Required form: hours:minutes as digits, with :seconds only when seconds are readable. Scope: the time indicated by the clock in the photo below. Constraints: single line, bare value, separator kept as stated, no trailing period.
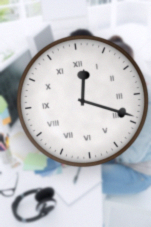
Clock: 12:19
